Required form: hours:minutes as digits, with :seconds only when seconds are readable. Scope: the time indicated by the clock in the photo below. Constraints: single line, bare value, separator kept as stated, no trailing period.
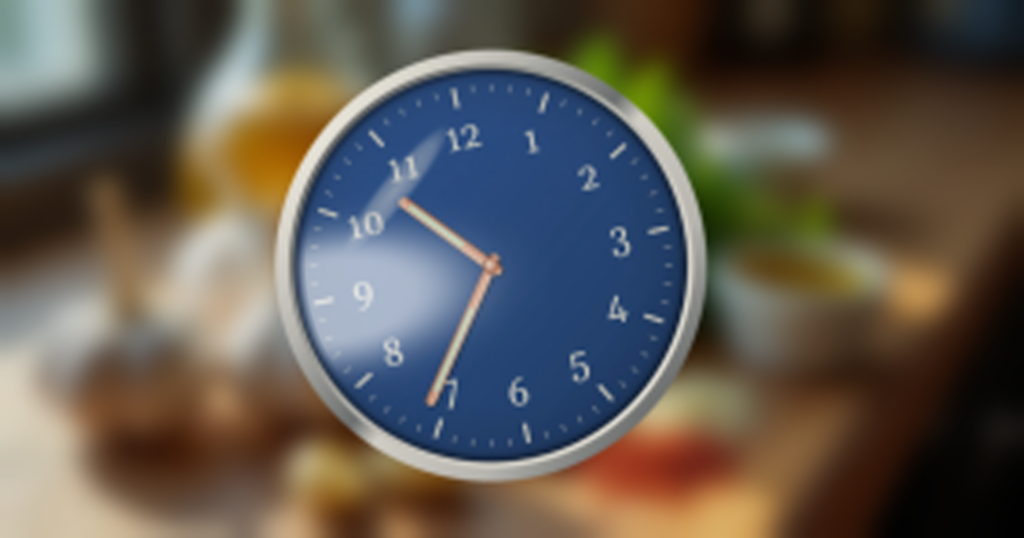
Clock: 10:36
